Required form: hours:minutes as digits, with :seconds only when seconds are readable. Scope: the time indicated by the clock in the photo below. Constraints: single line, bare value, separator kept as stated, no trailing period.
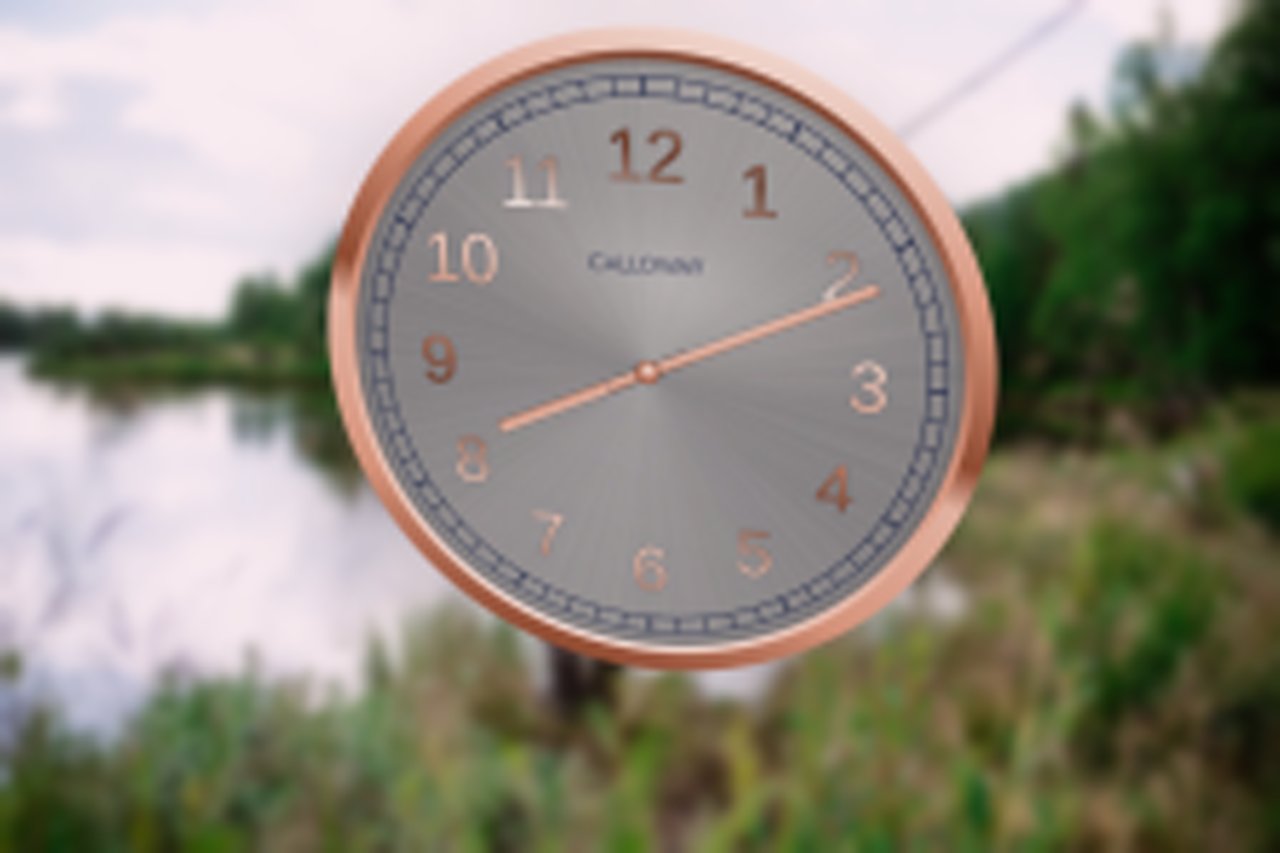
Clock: 8:11
